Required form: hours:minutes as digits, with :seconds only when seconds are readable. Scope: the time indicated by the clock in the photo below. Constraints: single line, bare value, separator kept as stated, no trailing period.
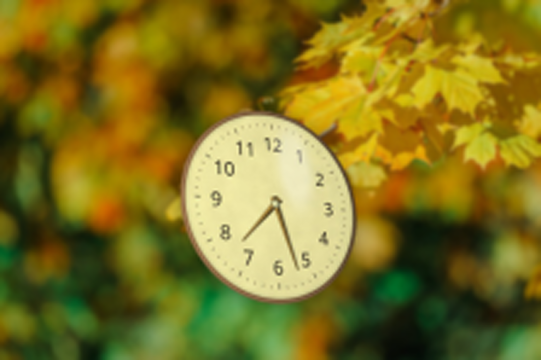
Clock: 7:27
